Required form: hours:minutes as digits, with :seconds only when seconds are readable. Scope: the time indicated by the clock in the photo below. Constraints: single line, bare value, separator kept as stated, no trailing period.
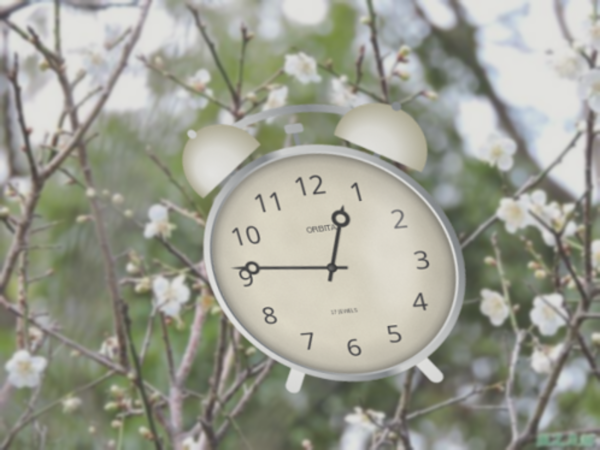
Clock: 12:46
